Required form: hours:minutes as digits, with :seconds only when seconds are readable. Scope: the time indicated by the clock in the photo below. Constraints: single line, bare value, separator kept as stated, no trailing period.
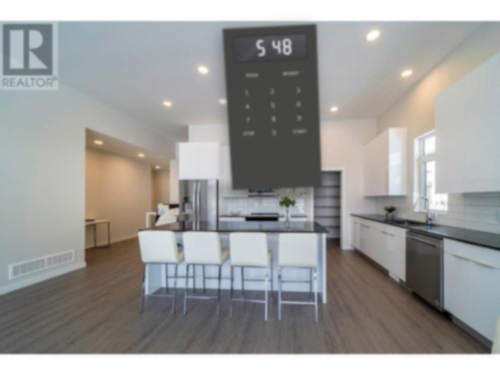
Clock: 5:48
